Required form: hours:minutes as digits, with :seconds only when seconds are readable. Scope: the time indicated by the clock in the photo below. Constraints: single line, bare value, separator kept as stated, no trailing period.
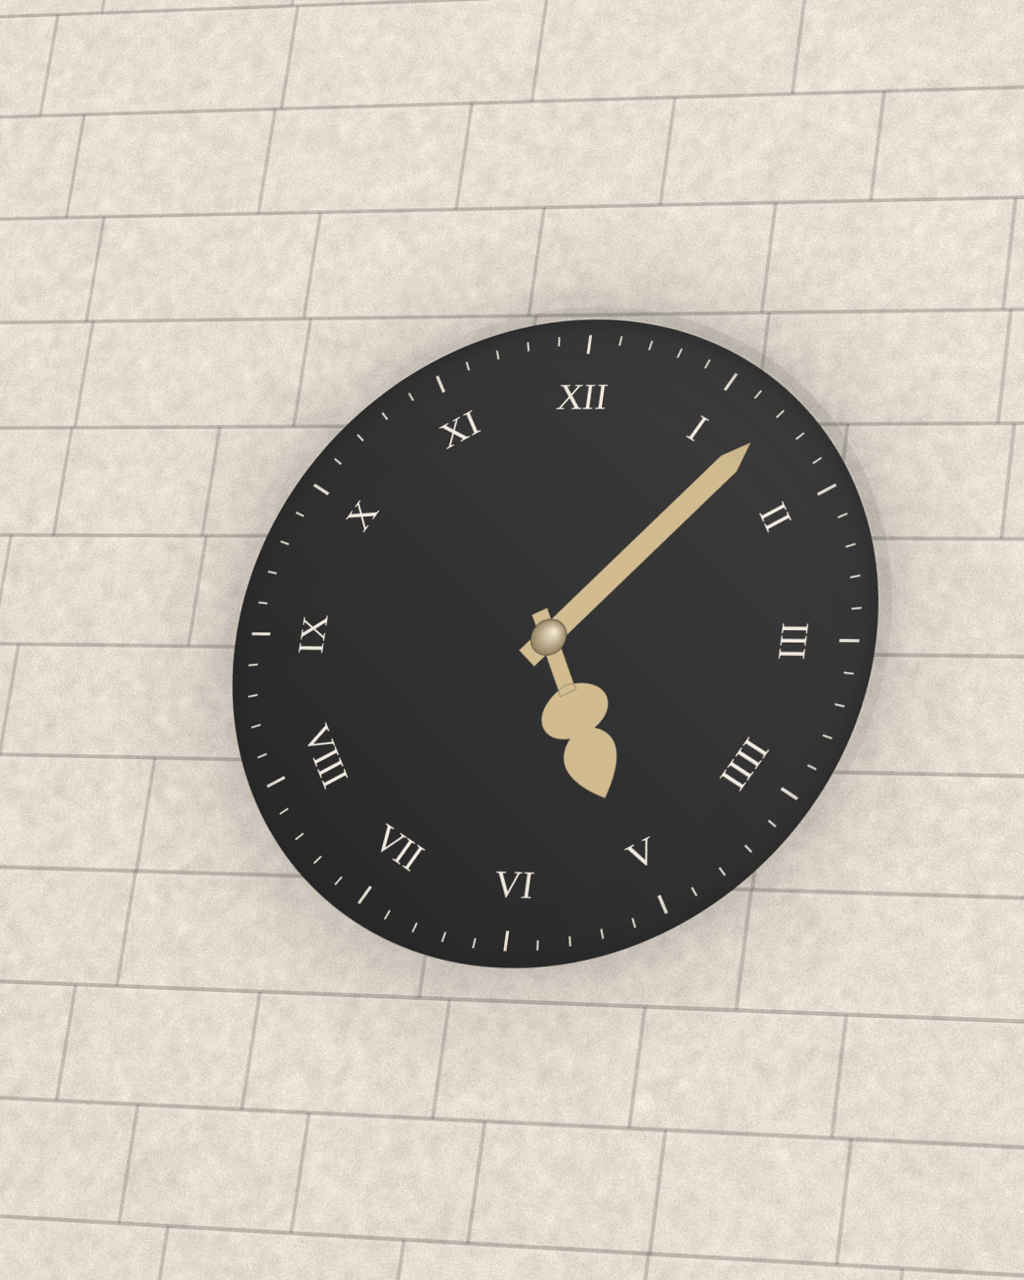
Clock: 5:07
